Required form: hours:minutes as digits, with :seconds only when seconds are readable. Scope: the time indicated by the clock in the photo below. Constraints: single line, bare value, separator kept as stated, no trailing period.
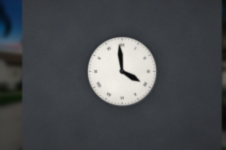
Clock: 3:59
